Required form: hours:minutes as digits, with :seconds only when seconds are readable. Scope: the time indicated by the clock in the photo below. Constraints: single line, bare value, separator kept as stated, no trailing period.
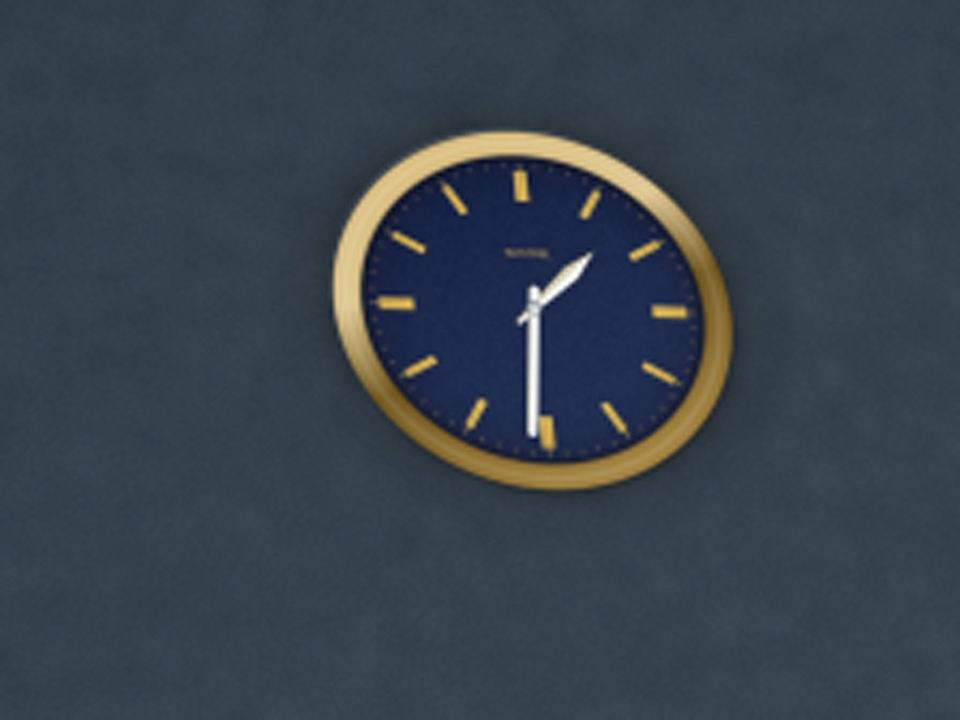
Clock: 1:31
